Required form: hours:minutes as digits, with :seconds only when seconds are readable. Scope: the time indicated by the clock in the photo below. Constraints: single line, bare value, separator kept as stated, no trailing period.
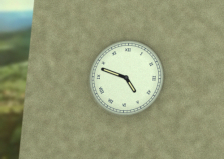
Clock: 4:48
